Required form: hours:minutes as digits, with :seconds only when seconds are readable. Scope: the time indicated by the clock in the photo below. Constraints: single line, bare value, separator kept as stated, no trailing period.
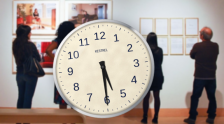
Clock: 5:30
